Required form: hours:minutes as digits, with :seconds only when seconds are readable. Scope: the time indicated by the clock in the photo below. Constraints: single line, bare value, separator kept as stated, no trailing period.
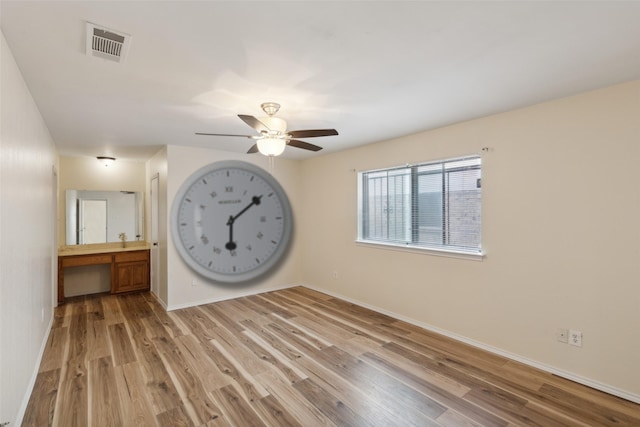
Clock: 6:09
